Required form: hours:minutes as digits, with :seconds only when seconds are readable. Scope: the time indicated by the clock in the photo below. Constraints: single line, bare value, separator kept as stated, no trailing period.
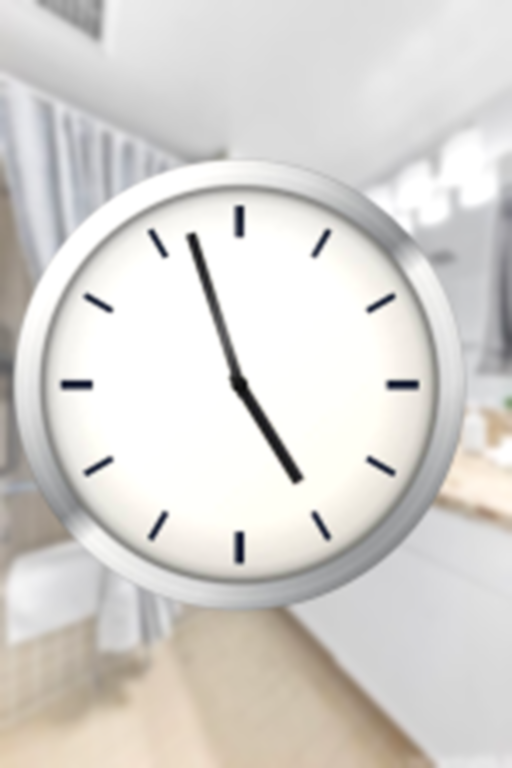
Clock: 4:57
